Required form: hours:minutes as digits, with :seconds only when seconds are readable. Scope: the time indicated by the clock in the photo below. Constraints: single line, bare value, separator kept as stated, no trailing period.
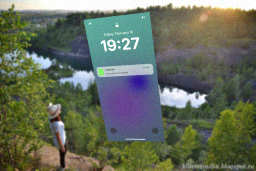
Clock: 19:27
